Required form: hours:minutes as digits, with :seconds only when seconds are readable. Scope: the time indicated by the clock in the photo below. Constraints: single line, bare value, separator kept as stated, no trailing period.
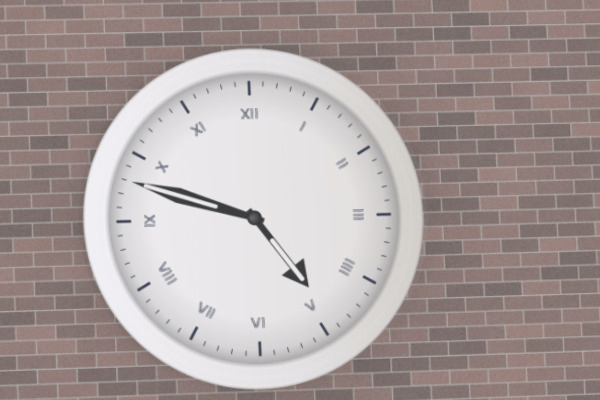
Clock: 4:48
